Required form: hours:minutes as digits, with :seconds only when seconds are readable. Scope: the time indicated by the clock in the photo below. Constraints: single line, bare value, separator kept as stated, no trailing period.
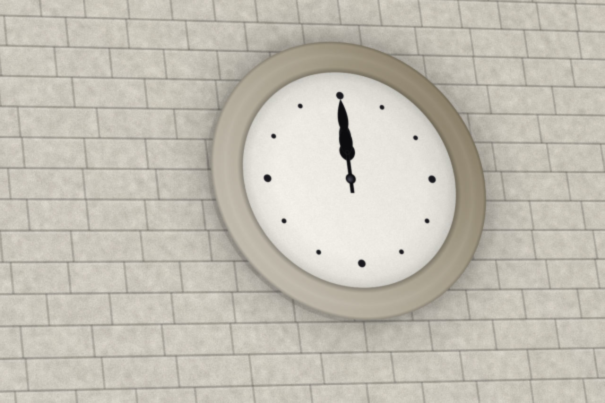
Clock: 12:00
